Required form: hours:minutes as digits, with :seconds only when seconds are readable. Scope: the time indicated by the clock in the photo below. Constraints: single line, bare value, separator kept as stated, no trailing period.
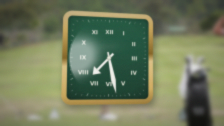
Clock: 7:28
